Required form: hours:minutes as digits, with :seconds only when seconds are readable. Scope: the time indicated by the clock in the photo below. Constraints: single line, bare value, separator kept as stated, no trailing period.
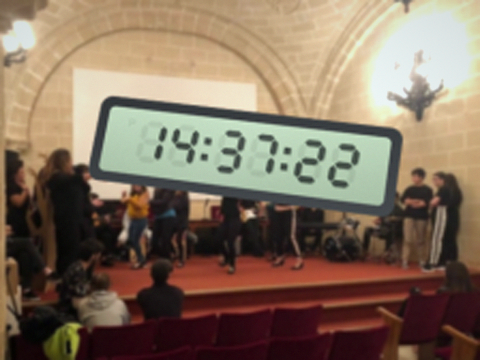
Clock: 14:37:22
